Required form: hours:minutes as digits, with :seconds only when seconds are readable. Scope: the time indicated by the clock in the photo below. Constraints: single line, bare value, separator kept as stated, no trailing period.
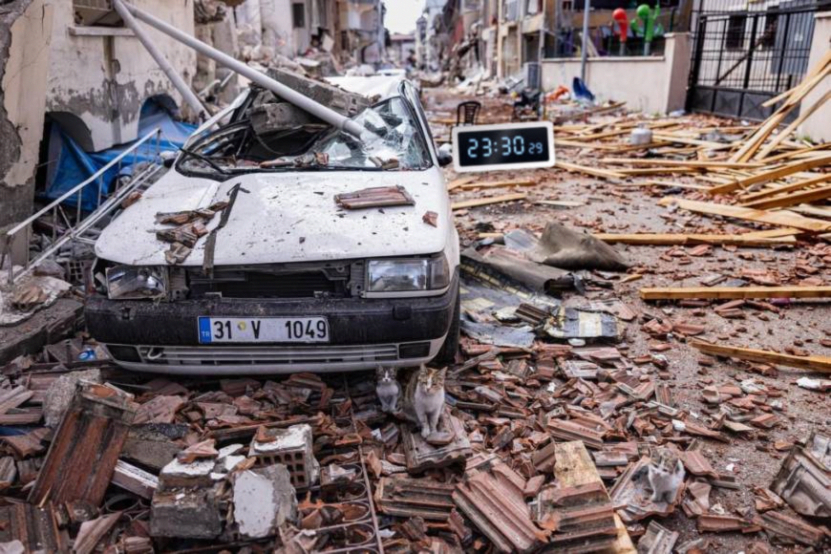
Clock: 23:30
